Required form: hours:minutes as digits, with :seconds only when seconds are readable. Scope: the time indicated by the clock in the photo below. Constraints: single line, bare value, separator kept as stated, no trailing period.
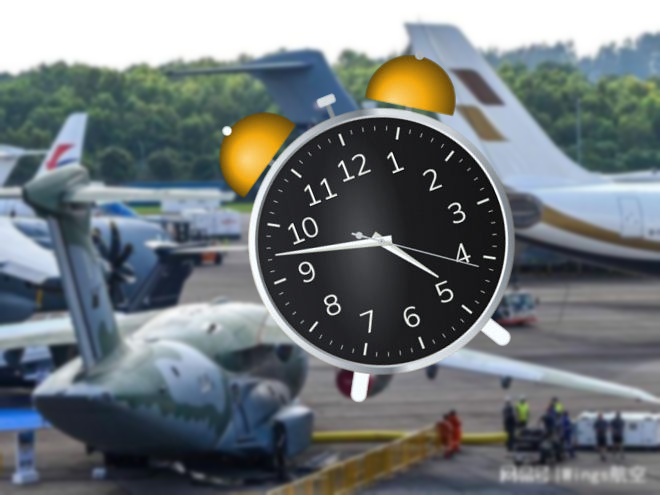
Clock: 4:47:21
